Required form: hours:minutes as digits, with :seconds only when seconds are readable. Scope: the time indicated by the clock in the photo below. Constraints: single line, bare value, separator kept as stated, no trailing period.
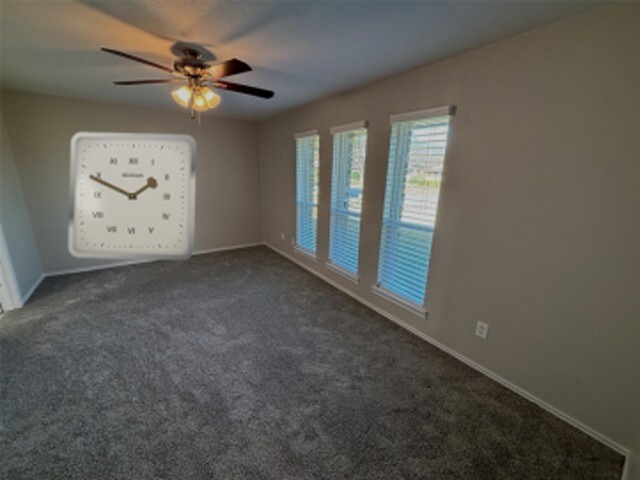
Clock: 1:49
